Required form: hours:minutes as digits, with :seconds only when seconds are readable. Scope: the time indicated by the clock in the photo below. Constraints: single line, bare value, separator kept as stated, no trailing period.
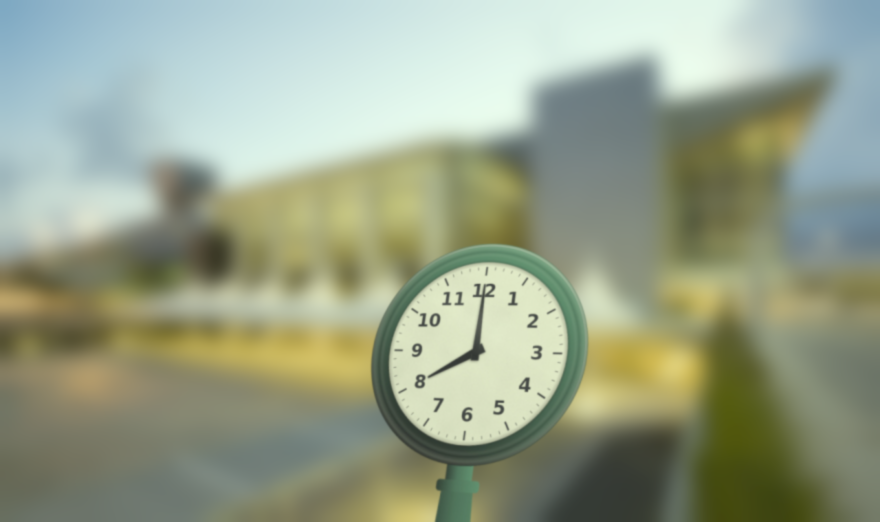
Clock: 8:00
